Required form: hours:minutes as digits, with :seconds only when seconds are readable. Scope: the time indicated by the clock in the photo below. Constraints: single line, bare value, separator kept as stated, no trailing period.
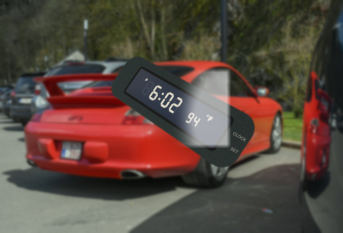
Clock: 6:02
